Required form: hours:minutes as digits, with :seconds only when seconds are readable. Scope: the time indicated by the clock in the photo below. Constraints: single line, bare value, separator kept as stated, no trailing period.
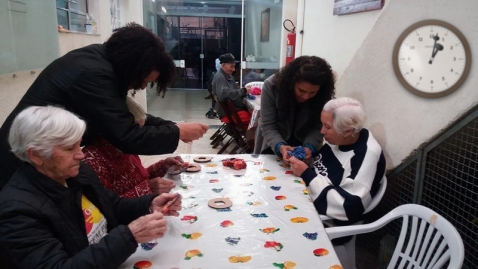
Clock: 1:02
